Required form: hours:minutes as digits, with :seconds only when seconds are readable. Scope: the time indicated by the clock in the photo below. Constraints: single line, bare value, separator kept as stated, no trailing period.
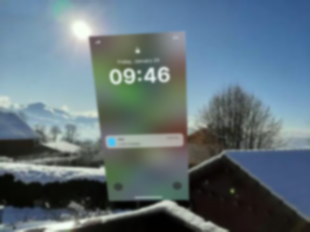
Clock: 9:46
